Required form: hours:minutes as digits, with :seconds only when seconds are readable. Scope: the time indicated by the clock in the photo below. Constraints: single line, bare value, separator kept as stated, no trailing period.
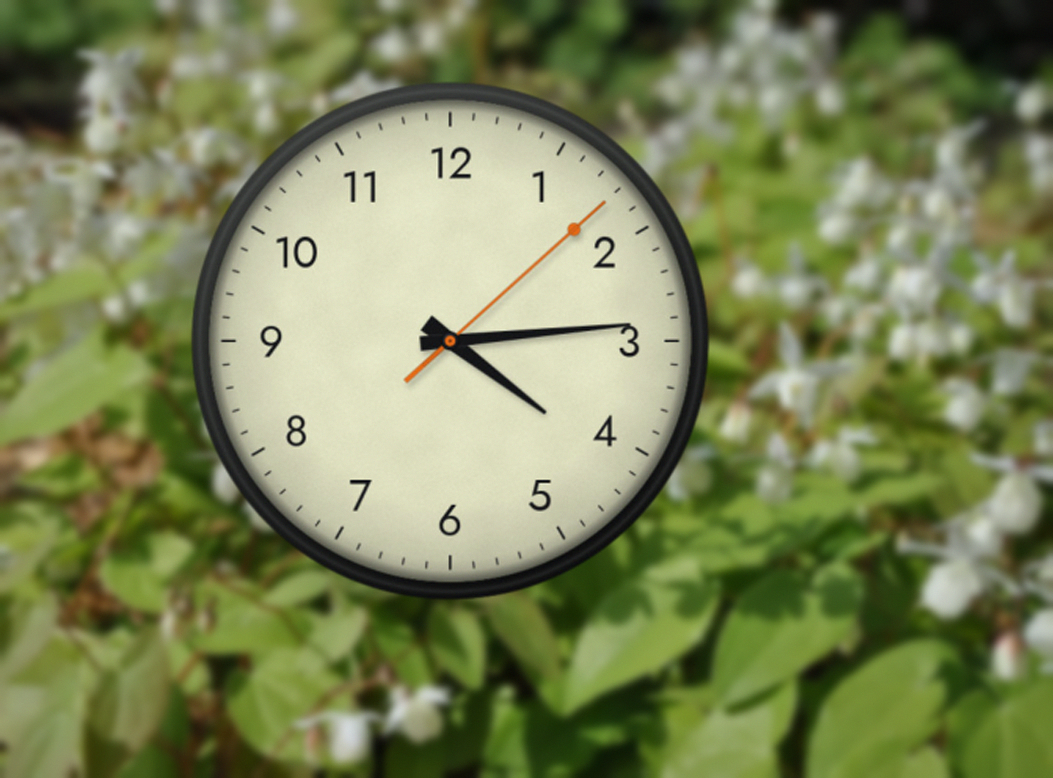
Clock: 4:14:08
